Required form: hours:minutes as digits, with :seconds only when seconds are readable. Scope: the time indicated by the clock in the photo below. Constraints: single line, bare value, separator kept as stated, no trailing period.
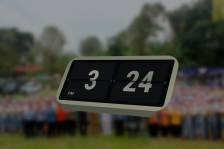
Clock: 3:24
